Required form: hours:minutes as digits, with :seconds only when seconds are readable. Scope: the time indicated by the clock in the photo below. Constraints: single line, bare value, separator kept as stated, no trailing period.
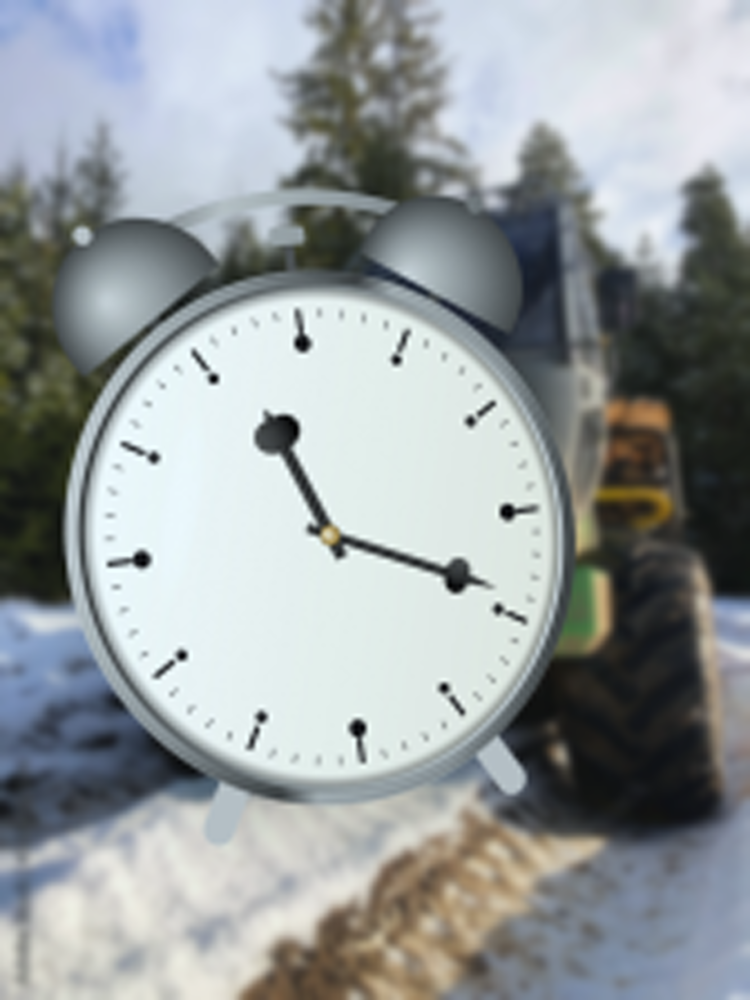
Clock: 11:19
